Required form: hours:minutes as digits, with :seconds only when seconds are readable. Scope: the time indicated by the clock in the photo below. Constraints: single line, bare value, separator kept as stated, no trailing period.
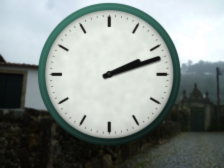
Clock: 2:12
